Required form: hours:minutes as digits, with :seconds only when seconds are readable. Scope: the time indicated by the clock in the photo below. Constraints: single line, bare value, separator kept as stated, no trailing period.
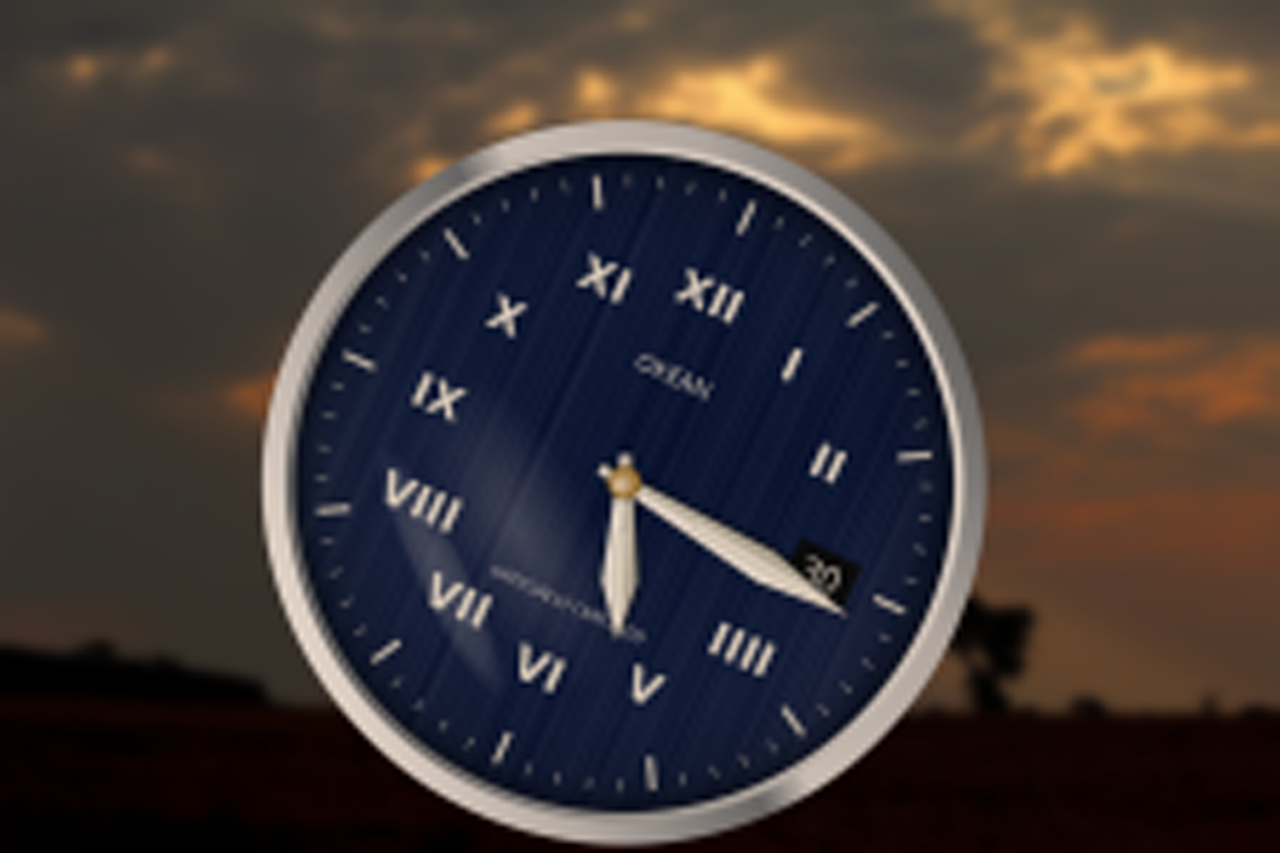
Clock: 5:16
